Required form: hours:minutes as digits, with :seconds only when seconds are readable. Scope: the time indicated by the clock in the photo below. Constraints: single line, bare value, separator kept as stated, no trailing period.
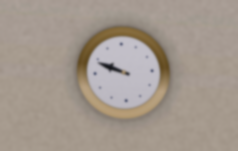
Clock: 9:49
